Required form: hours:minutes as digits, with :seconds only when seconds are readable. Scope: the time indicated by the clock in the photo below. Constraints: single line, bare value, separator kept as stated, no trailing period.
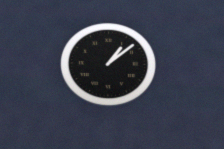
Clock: 1:08
